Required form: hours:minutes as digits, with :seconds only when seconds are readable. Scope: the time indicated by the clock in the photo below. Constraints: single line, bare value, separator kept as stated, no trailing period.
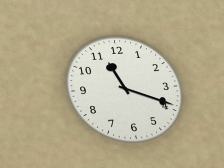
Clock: 11:19
